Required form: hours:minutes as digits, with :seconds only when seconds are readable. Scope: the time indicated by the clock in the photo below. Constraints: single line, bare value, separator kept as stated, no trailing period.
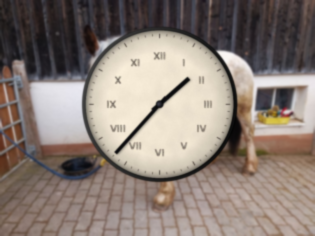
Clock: 1:37
